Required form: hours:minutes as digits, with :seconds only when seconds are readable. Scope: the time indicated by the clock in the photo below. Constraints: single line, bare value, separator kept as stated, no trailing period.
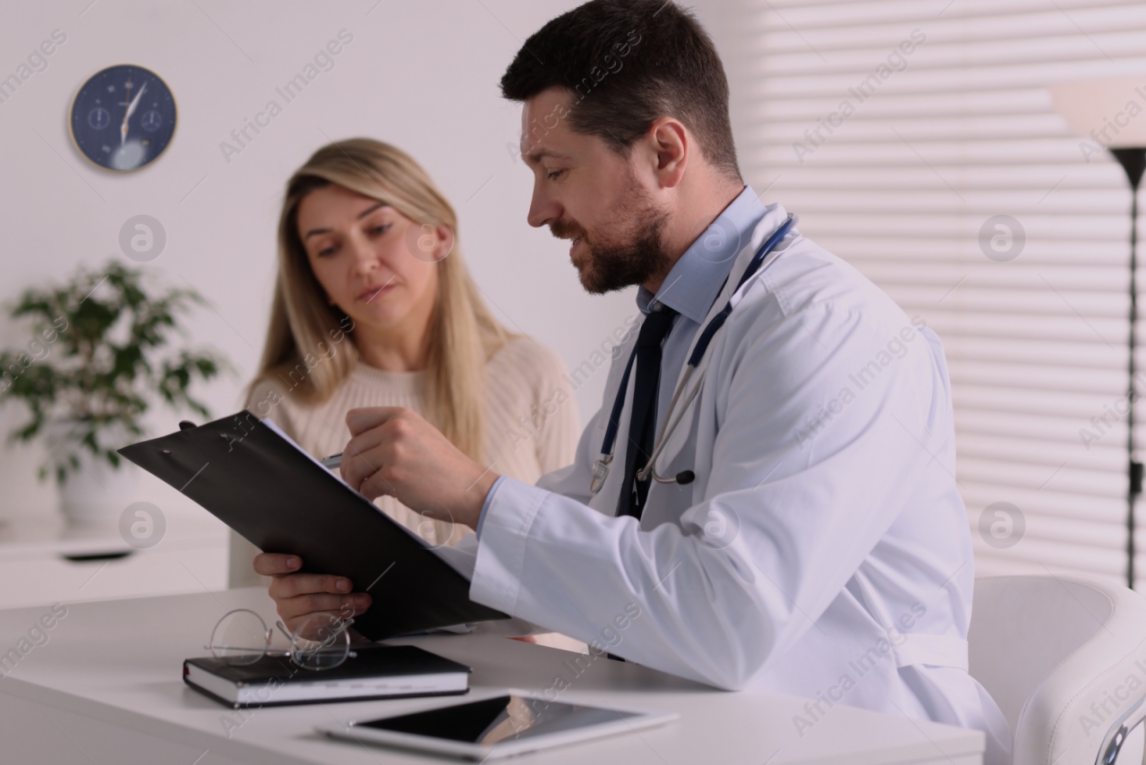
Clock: 6:04
